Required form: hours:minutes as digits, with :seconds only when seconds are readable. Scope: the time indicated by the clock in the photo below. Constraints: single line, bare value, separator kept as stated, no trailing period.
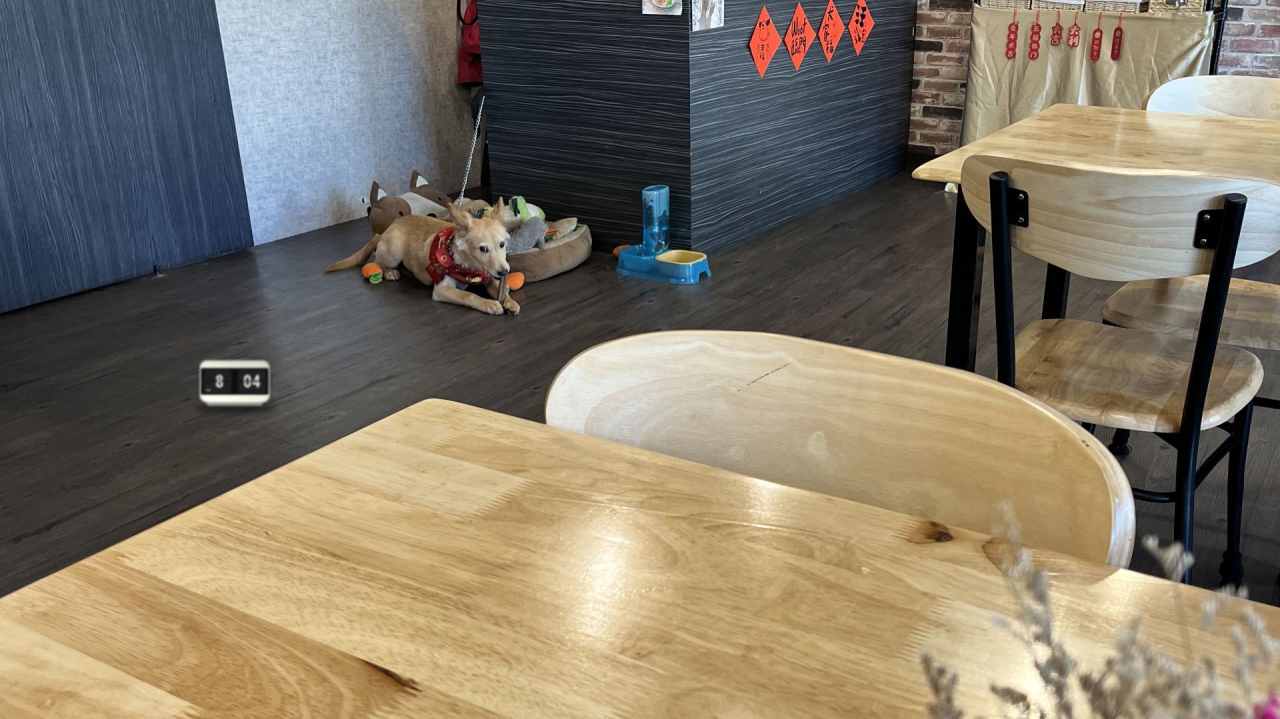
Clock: 8:04
